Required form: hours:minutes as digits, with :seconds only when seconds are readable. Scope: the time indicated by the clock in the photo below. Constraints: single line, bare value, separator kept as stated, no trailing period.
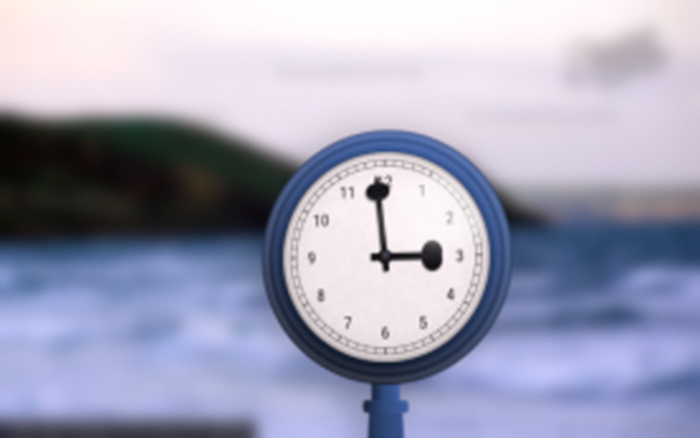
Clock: 2:59
